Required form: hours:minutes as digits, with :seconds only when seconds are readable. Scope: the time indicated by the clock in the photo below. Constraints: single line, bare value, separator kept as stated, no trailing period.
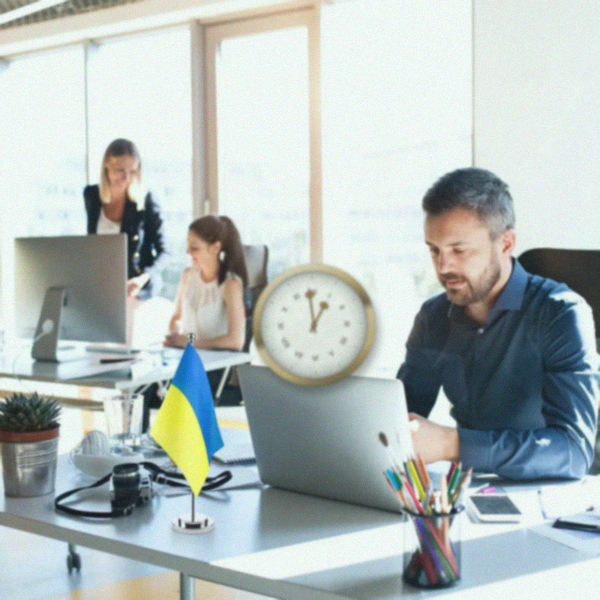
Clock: 12:59
